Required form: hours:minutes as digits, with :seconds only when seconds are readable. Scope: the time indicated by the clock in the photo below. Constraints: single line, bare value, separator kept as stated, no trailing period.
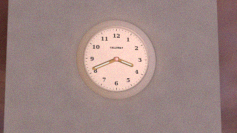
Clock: 3:41
